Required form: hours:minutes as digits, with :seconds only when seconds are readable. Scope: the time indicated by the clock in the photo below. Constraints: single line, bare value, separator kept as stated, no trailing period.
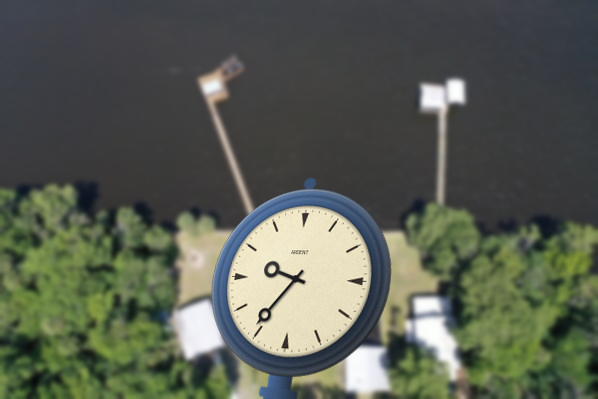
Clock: 9:36
